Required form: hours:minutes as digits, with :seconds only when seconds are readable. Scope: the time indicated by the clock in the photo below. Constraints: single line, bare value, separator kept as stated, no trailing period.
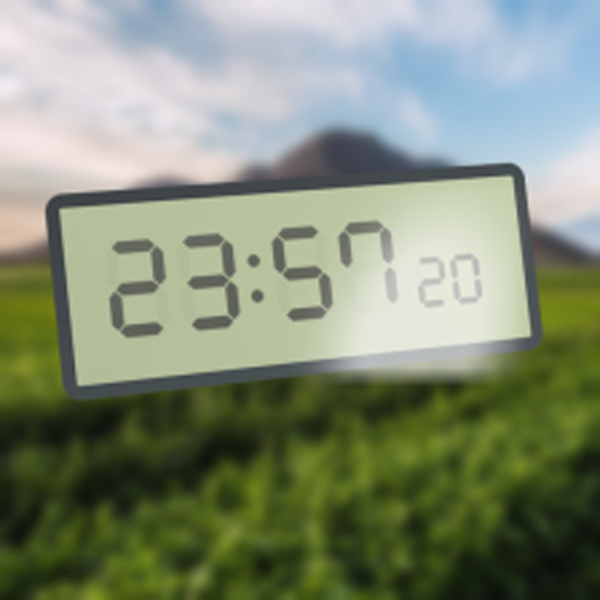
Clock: 23:57:20
